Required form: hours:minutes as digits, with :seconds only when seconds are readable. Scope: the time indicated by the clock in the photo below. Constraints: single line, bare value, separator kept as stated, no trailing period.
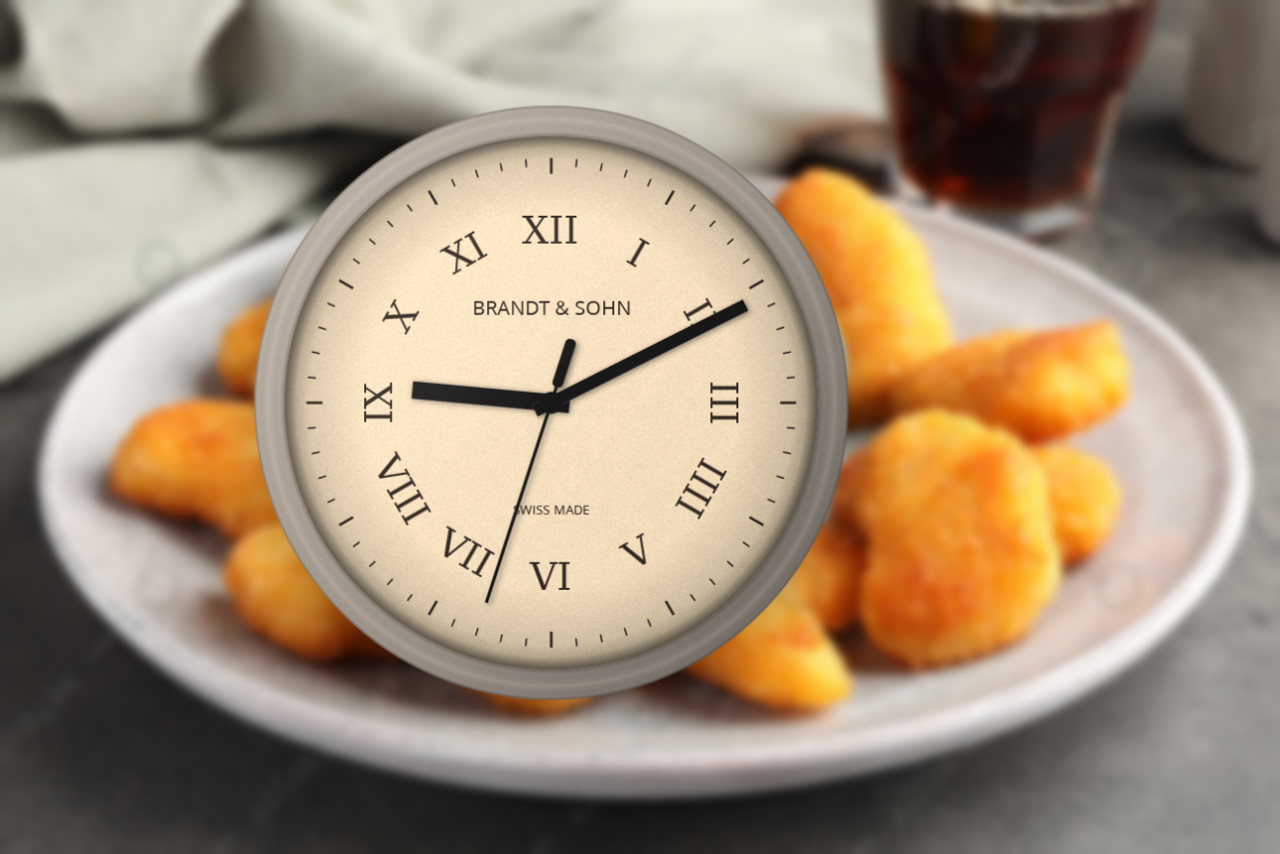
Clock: 9:10:33
